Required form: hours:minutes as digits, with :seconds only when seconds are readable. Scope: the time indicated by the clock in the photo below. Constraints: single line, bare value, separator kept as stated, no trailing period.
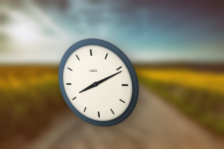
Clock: 8:11
